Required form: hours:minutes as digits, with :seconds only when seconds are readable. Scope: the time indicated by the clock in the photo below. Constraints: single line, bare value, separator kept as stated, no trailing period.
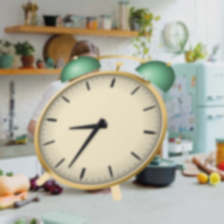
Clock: 8:33
